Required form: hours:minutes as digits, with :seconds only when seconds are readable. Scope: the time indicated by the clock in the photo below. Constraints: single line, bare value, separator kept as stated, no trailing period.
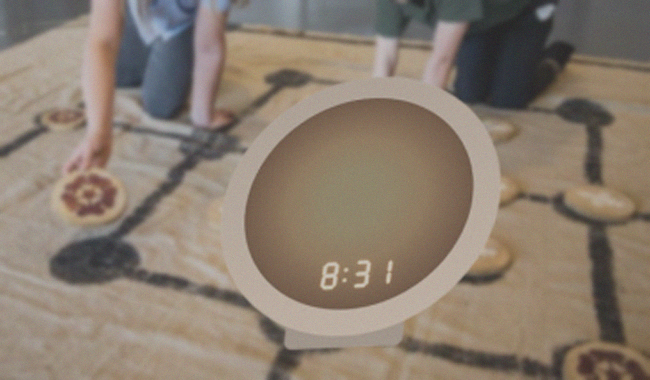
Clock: 8:31
